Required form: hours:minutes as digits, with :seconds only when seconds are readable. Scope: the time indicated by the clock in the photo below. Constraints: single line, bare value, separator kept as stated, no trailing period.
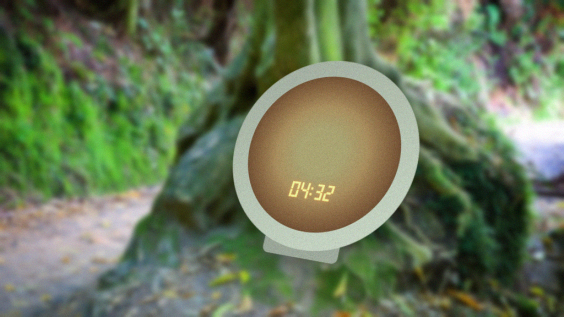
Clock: 4:32
